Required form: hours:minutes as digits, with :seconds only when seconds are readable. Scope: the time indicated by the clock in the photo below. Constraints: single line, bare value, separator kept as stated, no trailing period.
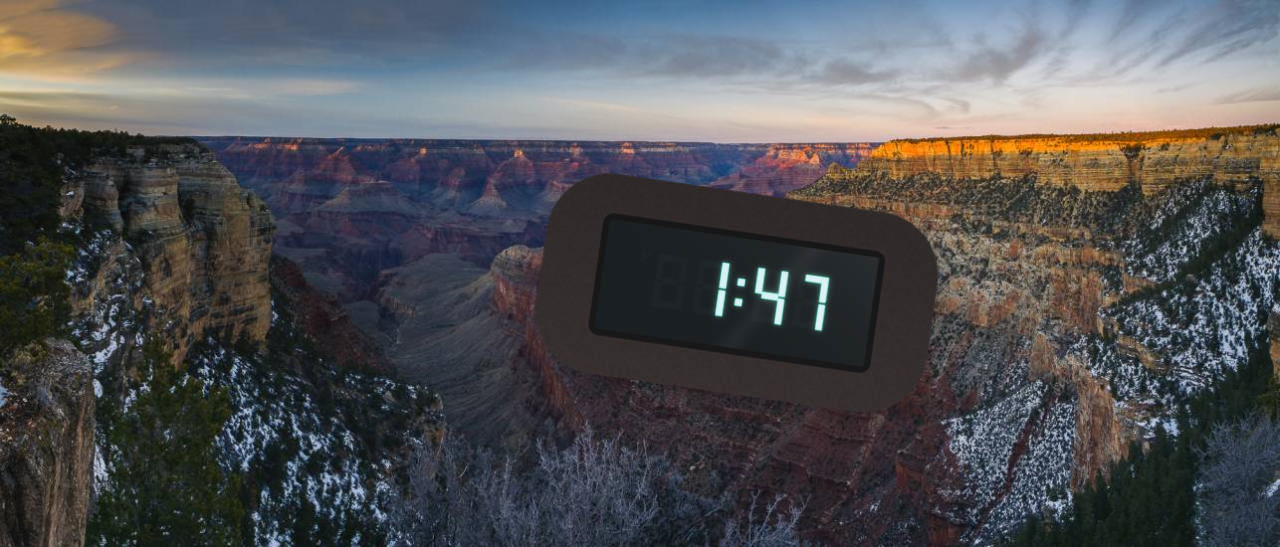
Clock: 1:47
